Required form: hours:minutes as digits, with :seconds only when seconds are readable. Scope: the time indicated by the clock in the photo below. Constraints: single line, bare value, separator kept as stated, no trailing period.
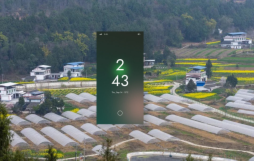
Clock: 2:43
